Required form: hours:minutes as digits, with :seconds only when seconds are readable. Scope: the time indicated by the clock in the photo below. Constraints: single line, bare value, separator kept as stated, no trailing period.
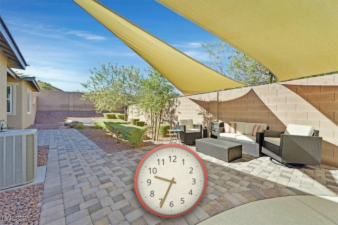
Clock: 9:34
